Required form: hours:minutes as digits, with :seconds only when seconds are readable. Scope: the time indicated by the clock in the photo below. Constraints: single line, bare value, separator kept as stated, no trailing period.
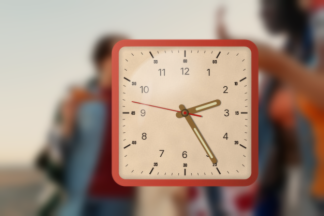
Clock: 2:24:47
